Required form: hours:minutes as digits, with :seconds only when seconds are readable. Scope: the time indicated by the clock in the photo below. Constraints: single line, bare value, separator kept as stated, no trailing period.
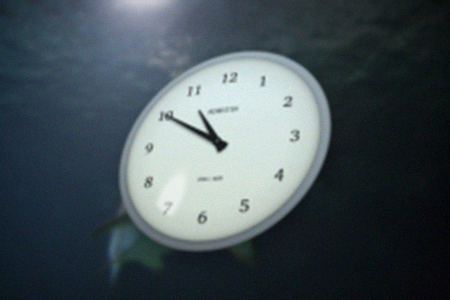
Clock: 10:50
